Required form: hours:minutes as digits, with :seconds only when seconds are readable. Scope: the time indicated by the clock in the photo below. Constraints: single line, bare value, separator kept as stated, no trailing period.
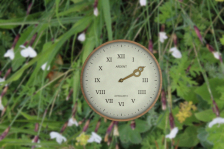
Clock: 2:10
